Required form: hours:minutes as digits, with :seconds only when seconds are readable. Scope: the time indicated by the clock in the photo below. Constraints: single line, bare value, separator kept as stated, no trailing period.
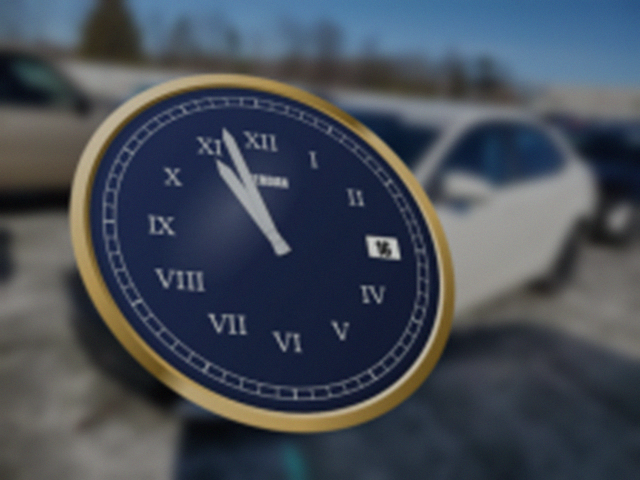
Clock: 10:57
